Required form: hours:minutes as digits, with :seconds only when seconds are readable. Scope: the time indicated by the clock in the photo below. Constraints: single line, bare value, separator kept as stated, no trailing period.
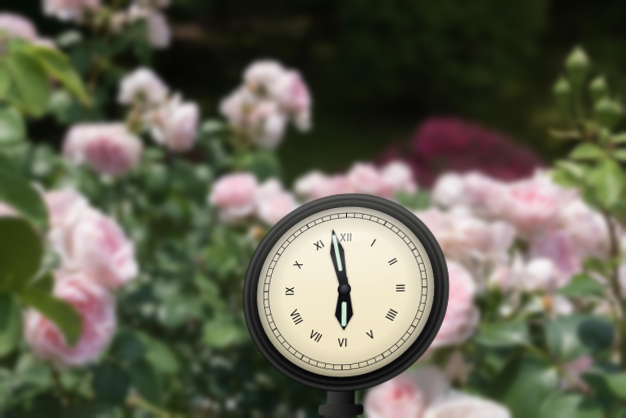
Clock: 5:58
